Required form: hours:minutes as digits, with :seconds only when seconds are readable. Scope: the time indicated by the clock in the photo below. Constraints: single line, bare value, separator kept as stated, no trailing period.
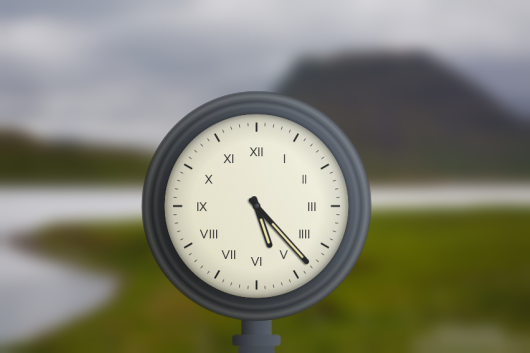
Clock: 5:23
